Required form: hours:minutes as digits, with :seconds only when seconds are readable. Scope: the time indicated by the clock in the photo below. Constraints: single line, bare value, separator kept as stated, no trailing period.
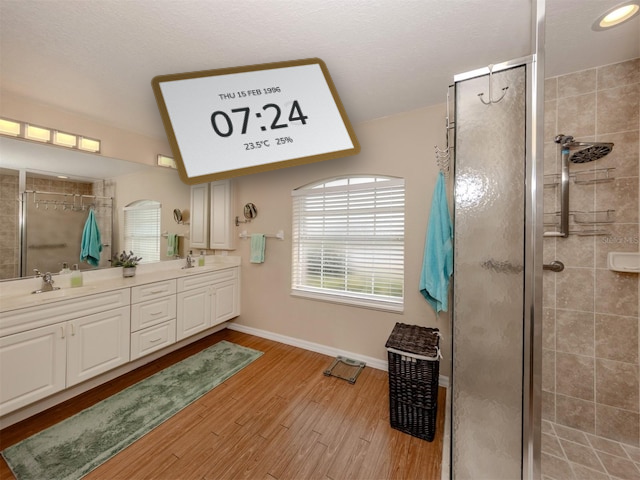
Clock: 7:24
